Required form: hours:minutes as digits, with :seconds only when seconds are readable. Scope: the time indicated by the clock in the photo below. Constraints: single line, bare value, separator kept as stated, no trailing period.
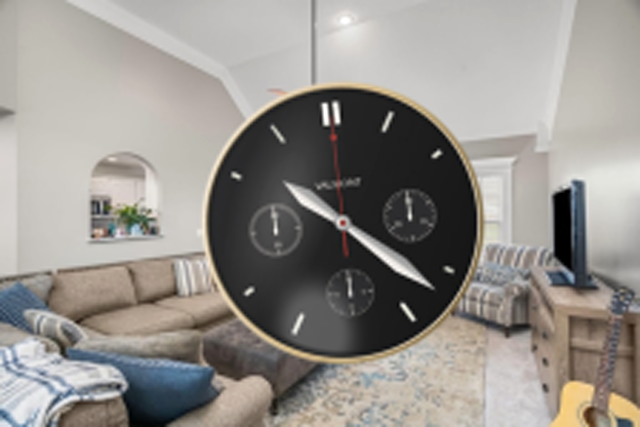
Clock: 10:22
